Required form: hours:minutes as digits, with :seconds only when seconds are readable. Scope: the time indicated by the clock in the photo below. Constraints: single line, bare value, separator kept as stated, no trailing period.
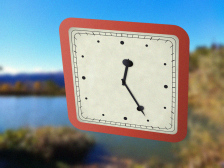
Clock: 12:25
